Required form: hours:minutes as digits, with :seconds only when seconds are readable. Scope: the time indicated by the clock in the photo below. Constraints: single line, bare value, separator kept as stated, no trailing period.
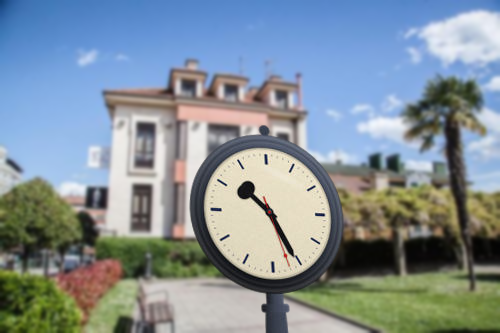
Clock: 10:25:27
